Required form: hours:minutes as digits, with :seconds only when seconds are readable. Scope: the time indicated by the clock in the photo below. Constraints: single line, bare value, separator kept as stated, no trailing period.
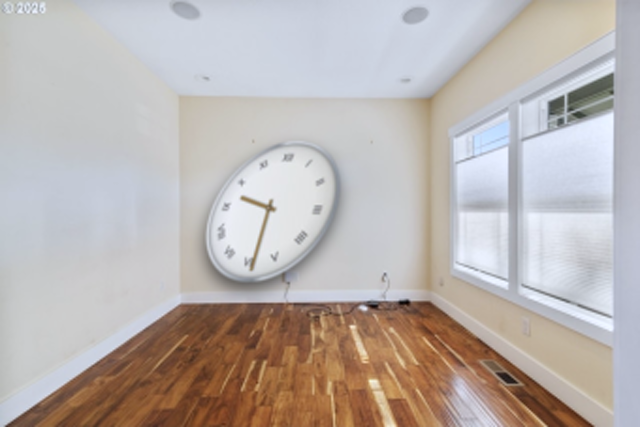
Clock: 9:29
